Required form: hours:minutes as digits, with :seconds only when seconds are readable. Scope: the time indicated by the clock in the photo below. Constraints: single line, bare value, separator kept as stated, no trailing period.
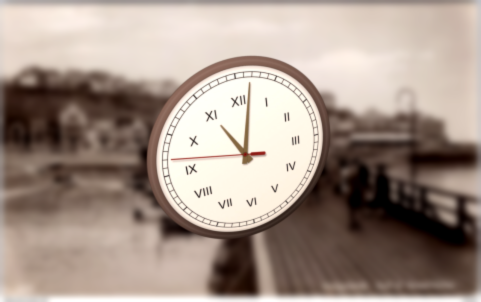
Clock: 11:01:47
